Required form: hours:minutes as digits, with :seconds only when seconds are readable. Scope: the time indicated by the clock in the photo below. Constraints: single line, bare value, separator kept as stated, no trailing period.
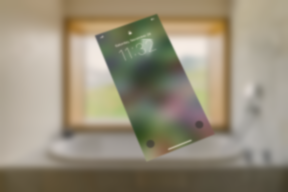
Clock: 11:32
